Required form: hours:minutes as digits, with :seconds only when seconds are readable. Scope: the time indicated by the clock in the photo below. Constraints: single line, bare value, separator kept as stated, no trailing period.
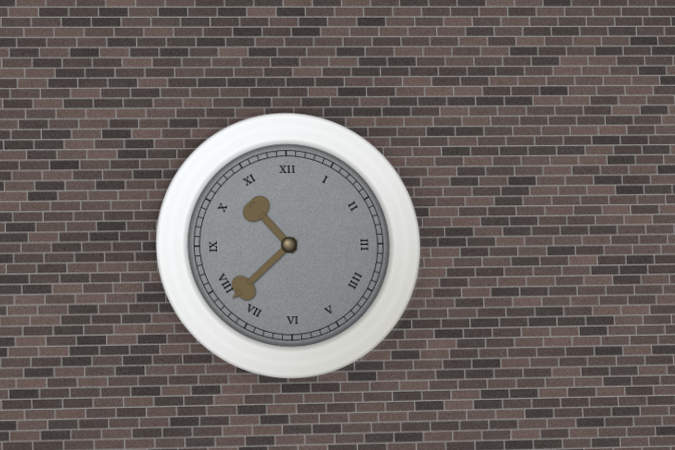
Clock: 10:38
